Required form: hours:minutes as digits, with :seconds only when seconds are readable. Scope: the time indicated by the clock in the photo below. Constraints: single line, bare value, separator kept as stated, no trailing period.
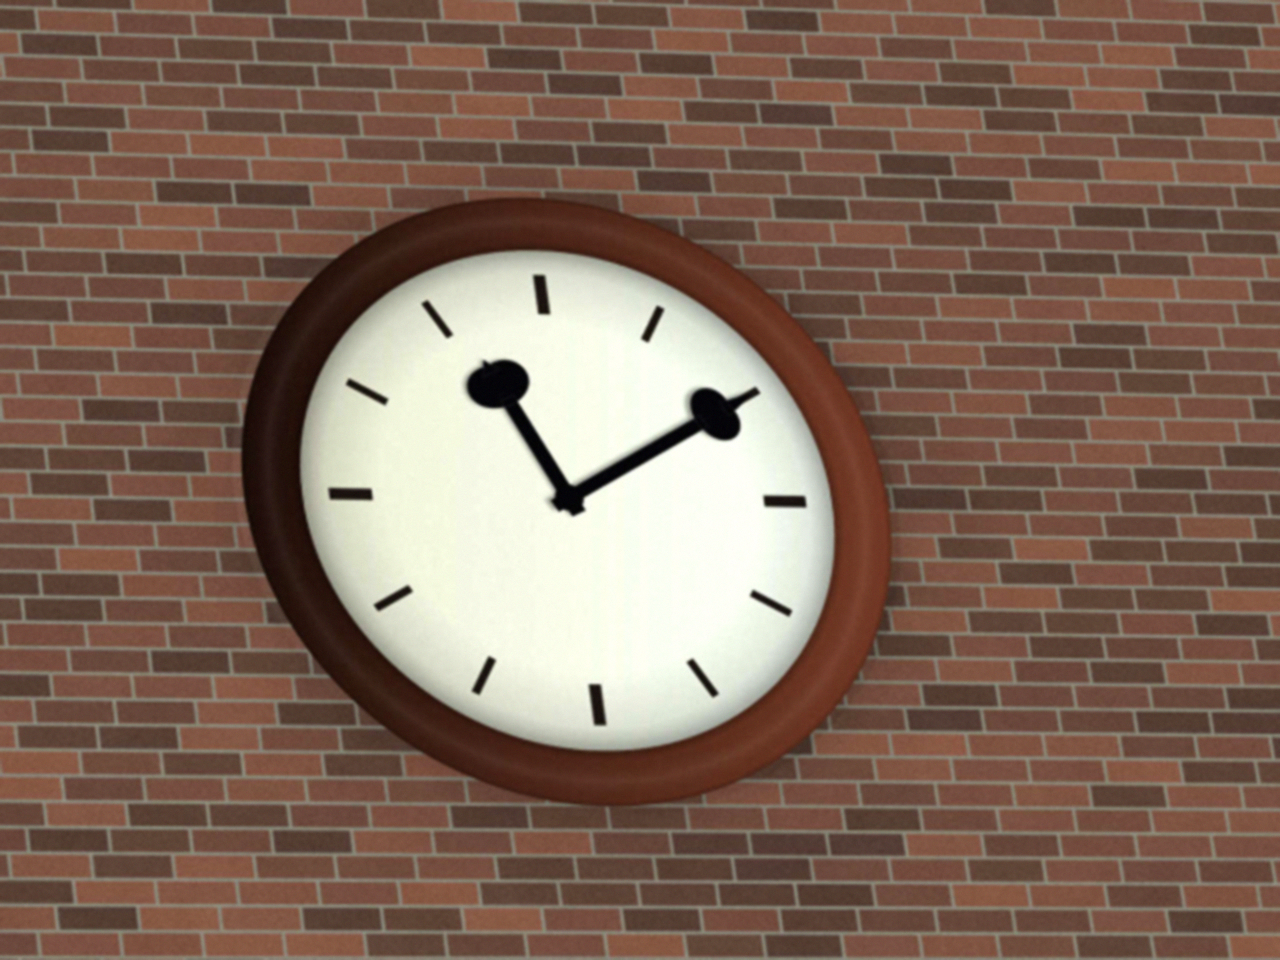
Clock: 11:10
